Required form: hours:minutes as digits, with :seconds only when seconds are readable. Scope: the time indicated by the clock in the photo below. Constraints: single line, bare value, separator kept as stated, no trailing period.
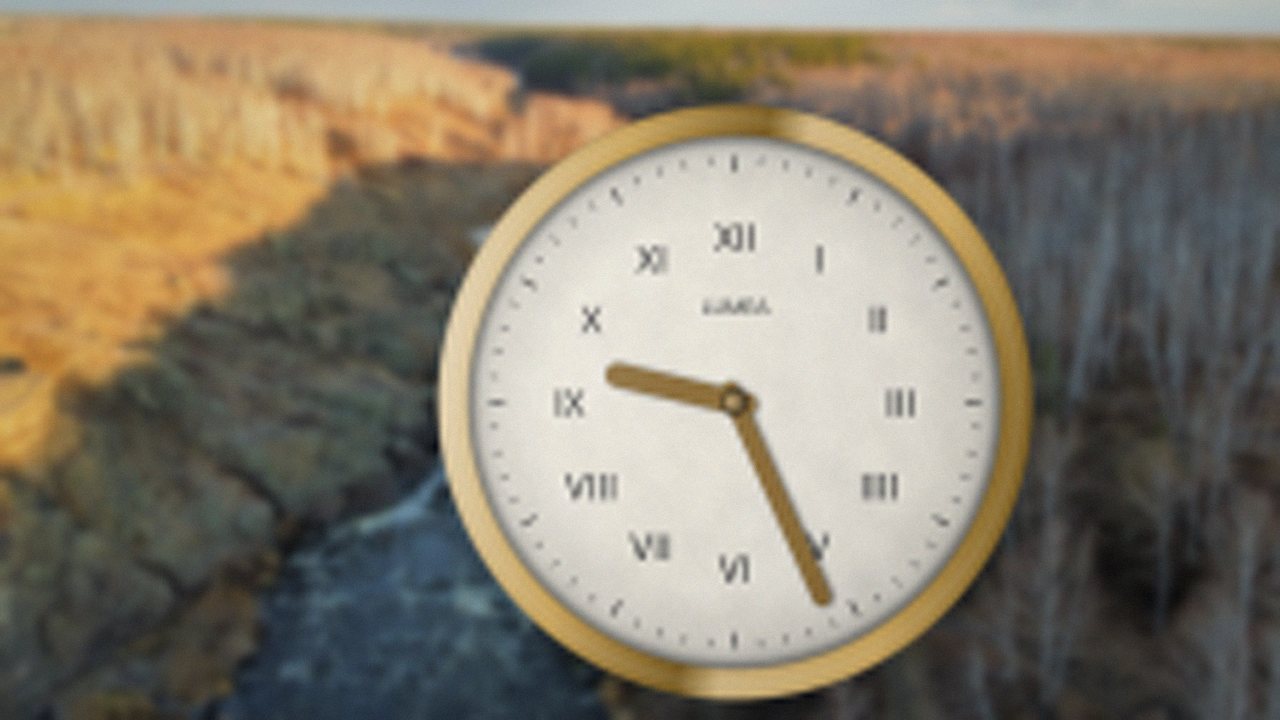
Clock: 9:26
